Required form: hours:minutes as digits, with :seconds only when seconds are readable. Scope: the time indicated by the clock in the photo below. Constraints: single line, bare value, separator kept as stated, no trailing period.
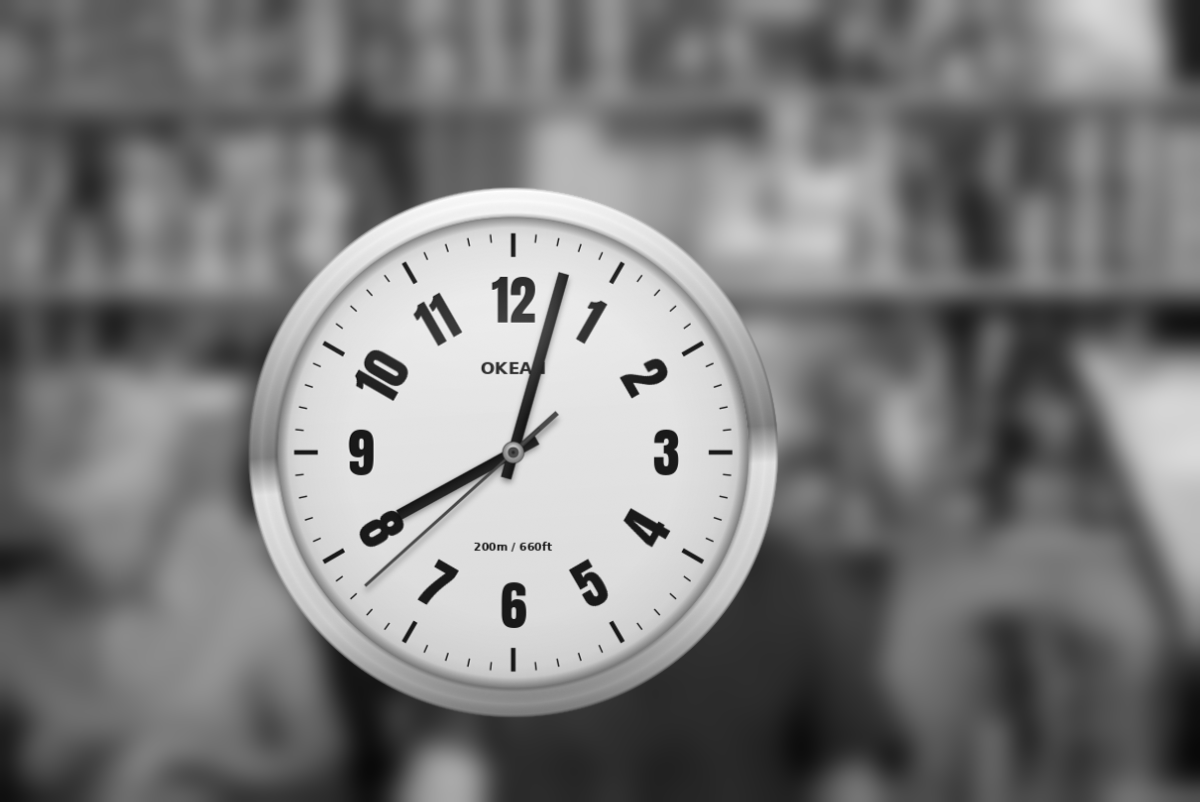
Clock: 8:02:38
